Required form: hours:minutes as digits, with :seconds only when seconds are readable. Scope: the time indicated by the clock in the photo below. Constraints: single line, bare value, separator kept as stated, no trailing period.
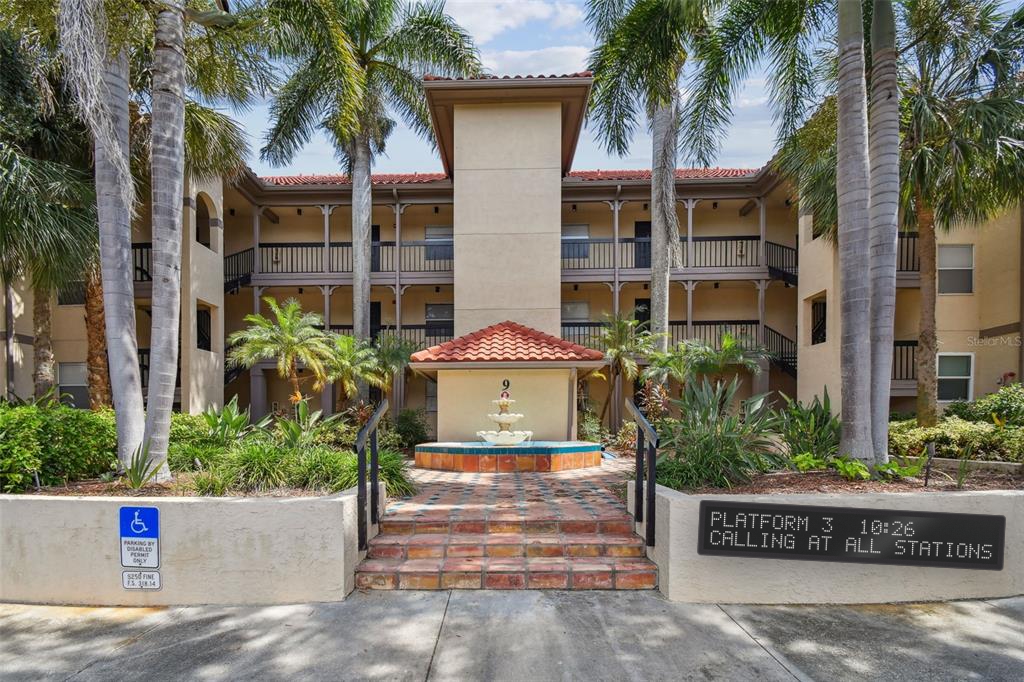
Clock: 10:26
